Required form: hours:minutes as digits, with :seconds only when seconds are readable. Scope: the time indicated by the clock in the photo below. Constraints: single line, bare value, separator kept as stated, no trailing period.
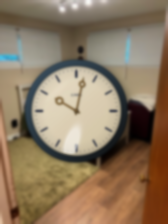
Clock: 10:02
